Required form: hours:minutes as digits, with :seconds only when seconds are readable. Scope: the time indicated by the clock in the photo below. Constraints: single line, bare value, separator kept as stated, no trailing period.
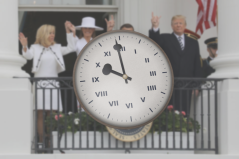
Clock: 9:59
